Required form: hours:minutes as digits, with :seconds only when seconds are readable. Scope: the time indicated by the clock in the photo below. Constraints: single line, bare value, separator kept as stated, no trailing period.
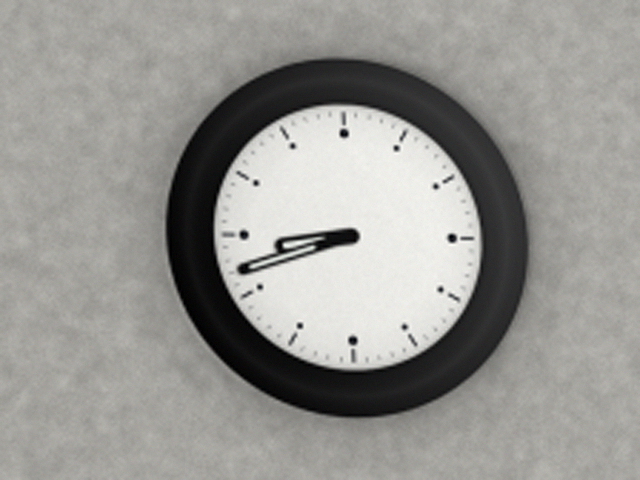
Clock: 8:42
